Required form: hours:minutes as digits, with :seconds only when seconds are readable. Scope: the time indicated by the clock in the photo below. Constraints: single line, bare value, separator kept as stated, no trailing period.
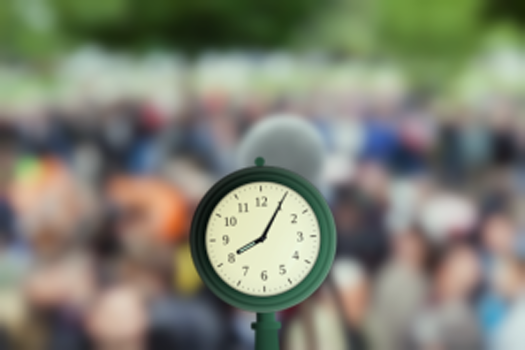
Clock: 8:05
